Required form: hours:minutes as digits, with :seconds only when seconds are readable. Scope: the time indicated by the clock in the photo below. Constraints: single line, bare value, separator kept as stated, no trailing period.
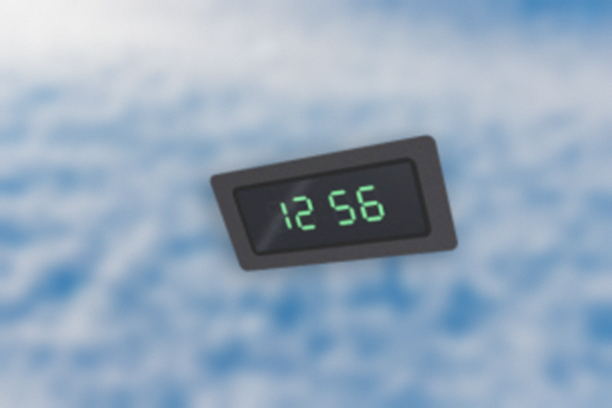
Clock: 12:56
